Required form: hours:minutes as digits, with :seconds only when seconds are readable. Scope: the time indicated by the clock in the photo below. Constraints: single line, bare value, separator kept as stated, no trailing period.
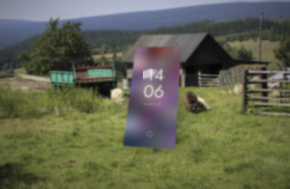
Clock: 14:06
